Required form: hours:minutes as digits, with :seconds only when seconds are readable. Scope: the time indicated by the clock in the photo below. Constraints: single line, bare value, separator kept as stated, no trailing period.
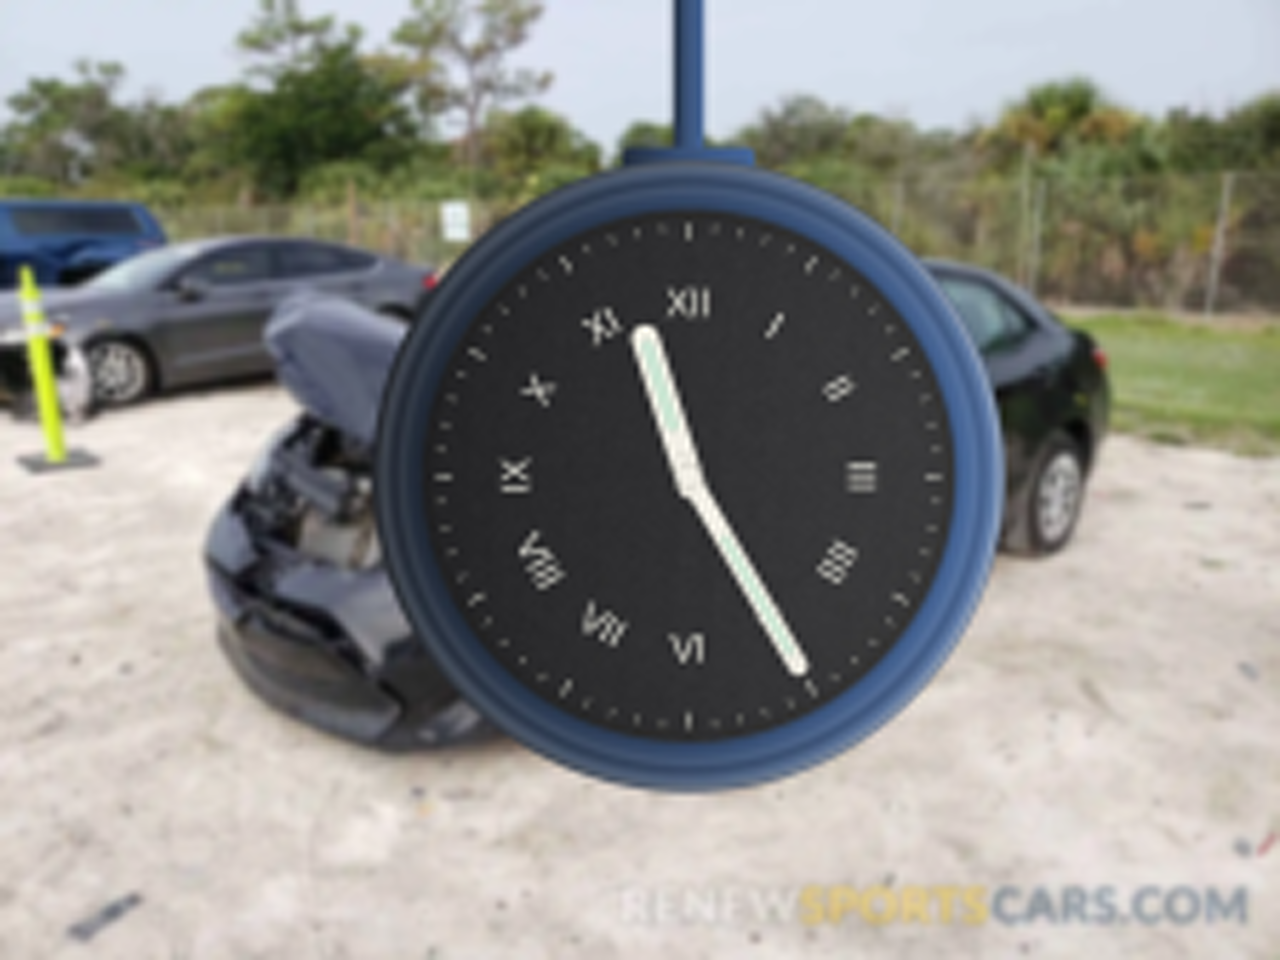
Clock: 11:25
